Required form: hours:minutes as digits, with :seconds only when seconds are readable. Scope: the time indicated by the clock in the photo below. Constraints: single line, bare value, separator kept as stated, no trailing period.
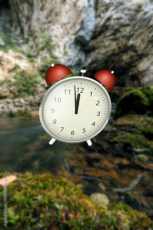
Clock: 11:58
